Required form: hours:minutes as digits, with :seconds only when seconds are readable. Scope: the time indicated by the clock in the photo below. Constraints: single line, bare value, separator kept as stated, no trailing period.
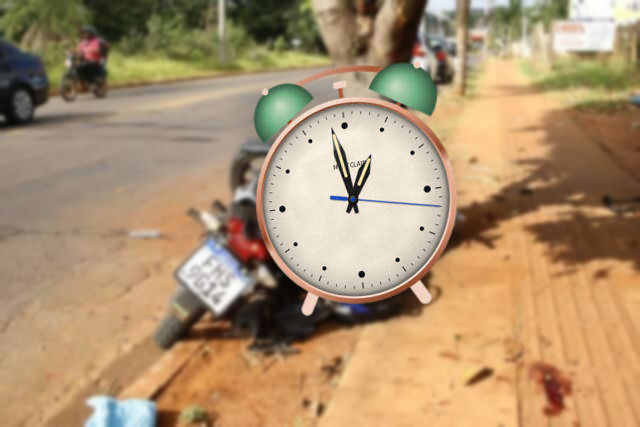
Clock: 12:58:17
